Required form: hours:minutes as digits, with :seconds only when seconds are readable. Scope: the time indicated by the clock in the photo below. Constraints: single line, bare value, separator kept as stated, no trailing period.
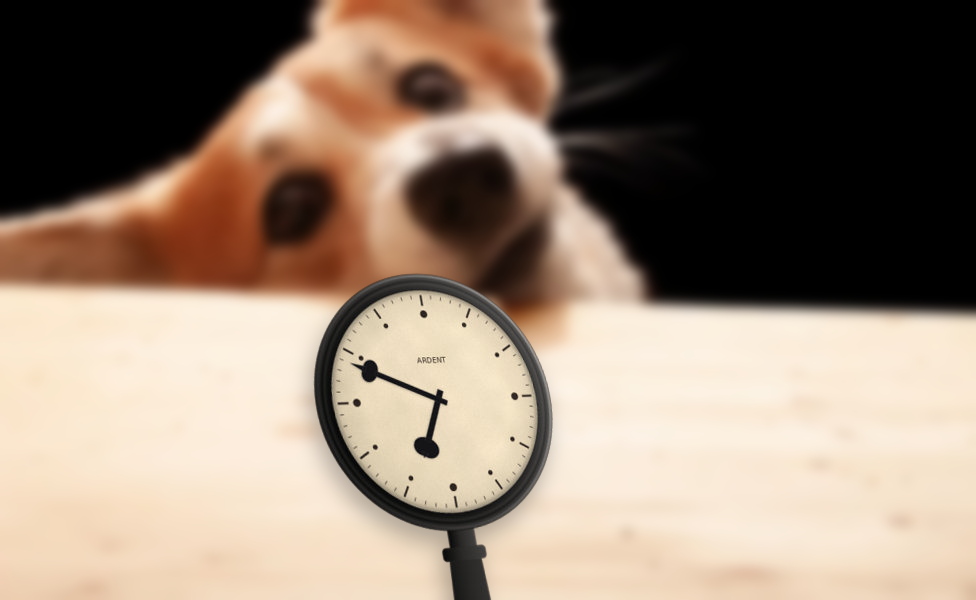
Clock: 6:49
